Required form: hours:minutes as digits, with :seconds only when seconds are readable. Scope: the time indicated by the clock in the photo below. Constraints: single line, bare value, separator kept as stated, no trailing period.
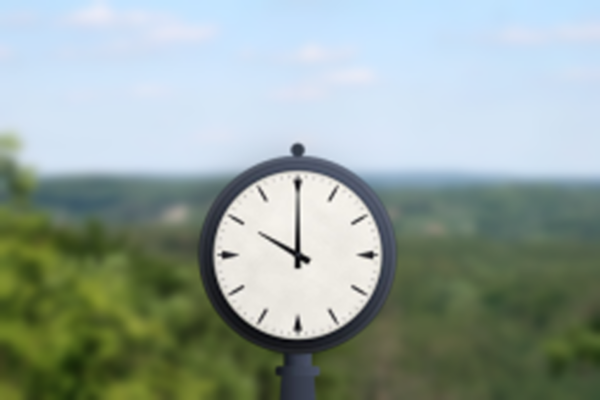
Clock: 10:00
